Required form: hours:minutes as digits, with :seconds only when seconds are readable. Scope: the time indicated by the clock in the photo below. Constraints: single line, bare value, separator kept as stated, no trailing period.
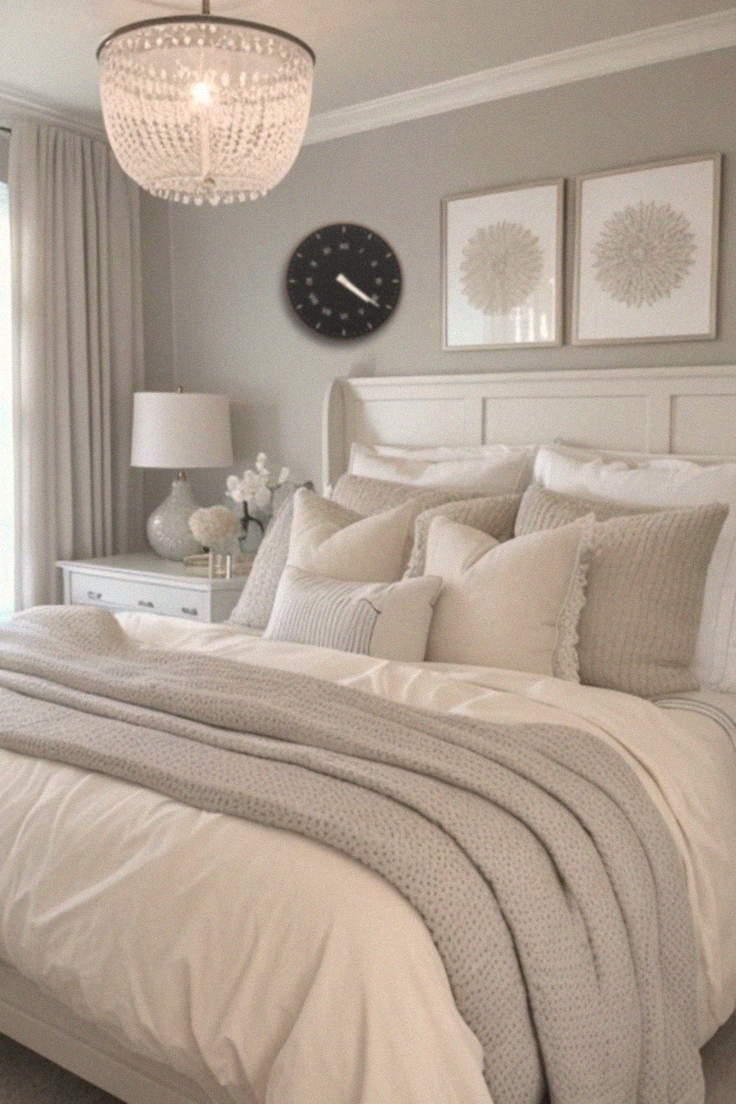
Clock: 4:21
